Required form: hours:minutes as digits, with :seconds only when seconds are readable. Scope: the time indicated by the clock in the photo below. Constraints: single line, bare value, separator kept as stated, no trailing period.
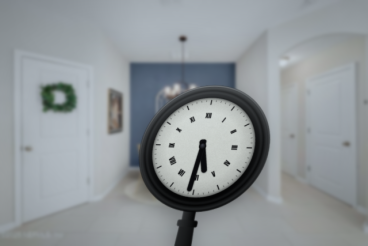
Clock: 5:31
